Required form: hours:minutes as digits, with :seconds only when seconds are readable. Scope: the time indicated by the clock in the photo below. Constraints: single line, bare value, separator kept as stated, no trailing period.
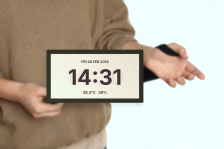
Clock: 14:31
